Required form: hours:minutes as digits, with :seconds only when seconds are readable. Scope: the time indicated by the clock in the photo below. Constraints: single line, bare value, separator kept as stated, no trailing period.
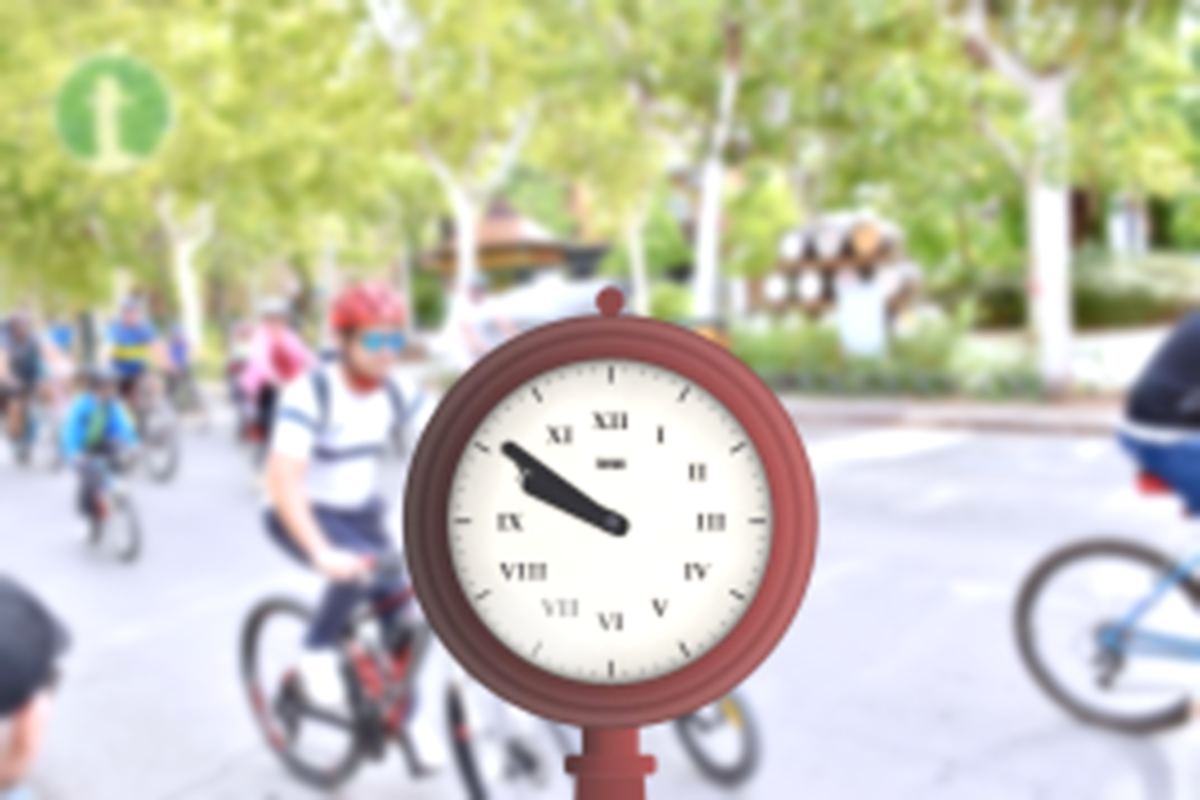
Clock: 9:51
